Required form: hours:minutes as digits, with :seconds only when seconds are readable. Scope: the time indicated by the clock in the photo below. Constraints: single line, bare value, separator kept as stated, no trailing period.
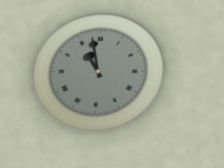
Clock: 10:58
